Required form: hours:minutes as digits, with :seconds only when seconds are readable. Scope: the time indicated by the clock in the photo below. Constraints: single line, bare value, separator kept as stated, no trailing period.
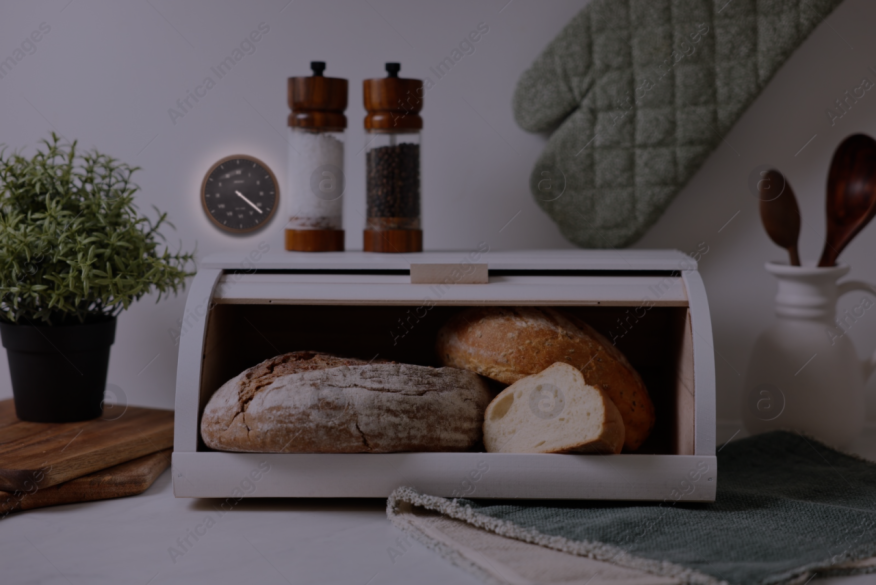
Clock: 4:22
